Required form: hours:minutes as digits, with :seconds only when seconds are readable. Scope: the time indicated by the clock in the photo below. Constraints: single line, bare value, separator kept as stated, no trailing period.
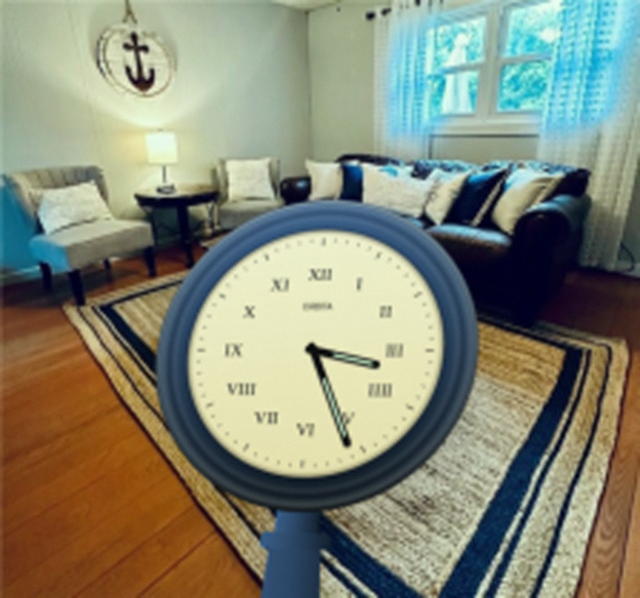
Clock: 3:26
